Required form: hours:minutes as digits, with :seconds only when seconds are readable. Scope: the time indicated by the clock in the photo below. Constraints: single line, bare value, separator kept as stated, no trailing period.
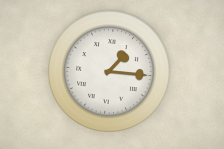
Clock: 1:15
